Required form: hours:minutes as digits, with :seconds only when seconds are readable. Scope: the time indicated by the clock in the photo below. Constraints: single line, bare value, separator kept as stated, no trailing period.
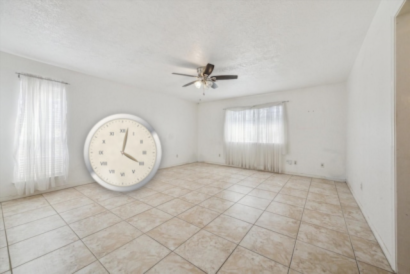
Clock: 4:02
